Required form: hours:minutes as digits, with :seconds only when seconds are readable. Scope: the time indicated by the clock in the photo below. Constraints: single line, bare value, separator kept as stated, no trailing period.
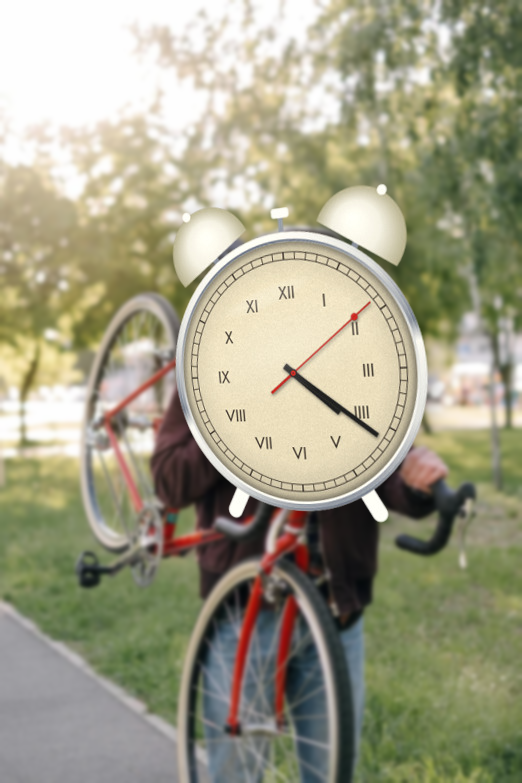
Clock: 4:21:09
